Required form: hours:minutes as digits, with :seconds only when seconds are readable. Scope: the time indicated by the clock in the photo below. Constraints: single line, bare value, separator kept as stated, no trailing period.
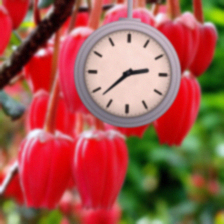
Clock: 2:38
